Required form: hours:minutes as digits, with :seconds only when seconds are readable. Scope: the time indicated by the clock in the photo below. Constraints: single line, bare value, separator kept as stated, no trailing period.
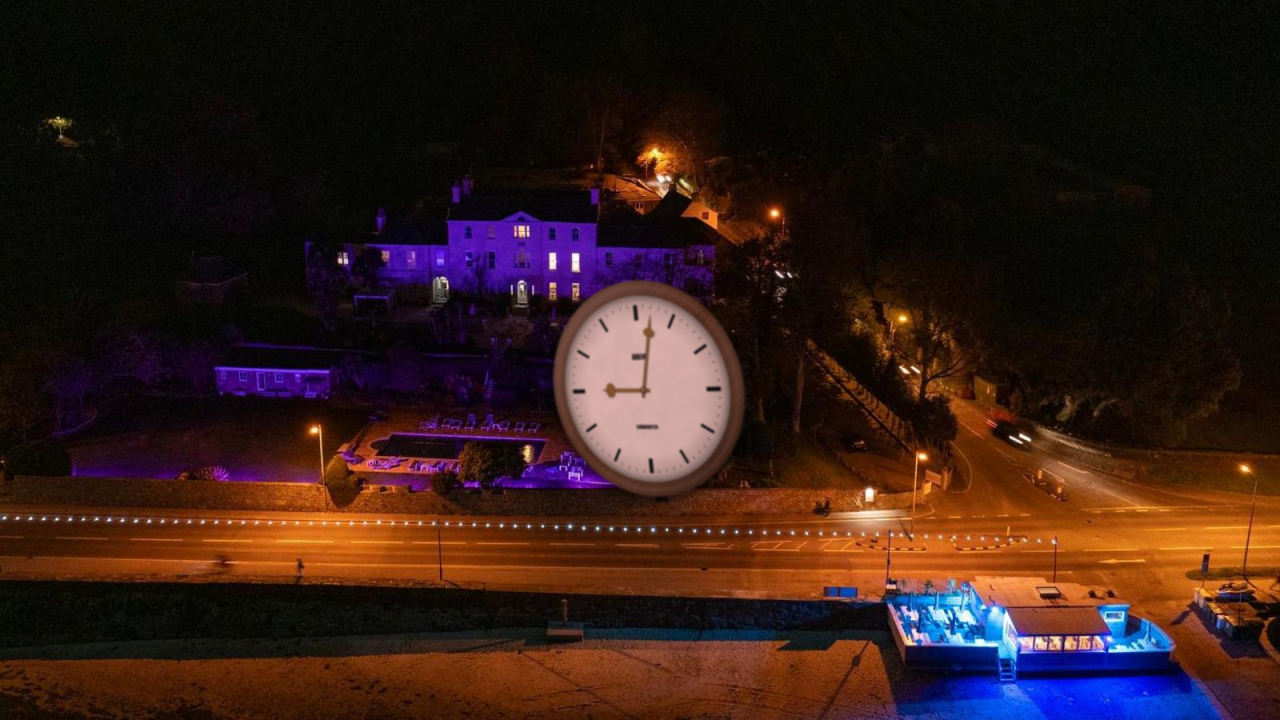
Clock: 9:02
